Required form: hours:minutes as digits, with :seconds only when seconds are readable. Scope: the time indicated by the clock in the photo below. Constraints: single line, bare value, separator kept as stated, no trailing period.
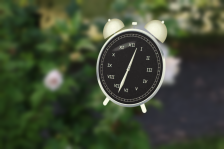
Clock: 12:33
